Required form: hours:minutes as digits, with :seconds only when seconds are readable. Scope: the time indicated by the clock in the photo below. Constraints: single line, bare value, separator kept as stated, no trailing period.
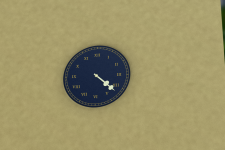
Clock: 4:22
